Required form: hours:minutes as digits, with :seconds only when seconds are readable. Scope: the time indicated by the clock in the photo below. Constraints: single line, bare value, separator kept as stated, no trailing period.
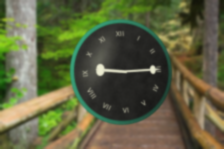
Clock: 9:15
